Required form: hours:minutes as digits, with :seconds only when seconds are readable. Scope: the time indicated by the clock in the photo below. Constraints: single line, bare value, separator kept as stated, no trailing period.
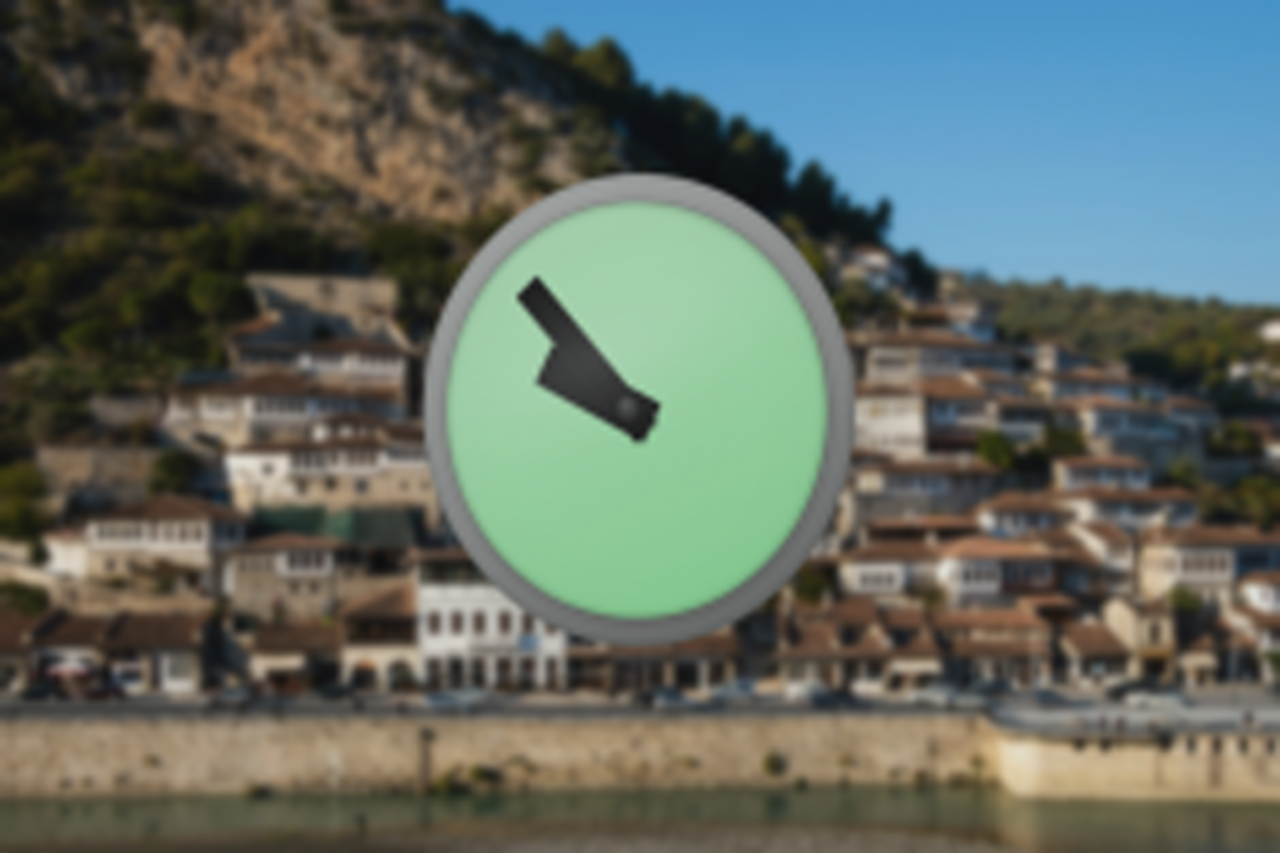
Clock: 9:53
